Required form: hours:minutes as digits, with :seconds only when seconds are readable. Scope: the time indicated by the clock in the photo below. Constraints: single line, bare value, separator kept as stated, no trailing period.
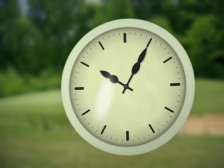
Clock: 10:05
